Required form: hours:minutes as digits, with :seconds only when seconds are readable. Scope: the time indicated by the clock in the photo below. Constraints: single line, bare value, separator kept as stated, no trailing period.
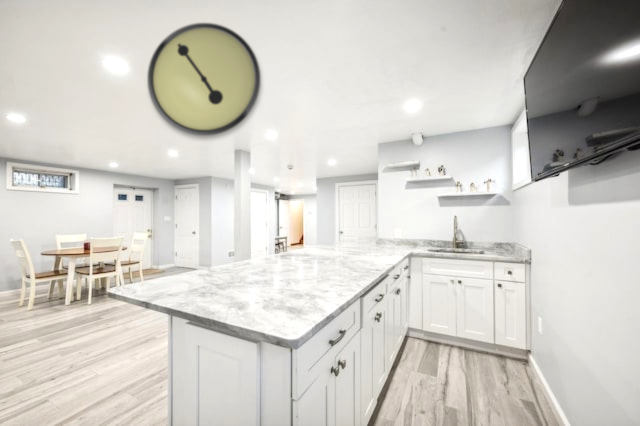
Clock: 4:54
